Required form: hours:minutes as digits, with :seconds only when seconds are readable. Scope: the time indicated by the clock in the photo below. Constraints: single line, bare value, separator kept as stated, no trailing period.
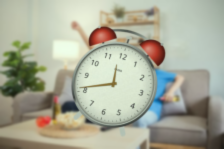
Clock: 11:41
